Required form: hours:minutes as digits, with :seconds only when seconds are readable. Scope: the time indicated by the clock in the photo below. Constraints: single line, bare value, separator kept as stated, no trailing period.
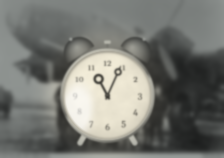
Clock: 11:04
